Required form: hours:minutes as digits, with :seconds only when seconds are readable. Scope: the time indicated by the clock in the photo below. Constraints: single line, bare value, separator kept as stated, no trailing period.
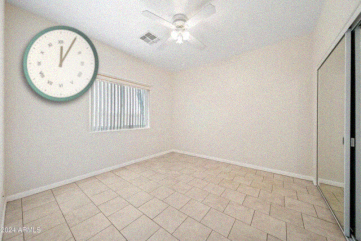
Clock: 12:05
